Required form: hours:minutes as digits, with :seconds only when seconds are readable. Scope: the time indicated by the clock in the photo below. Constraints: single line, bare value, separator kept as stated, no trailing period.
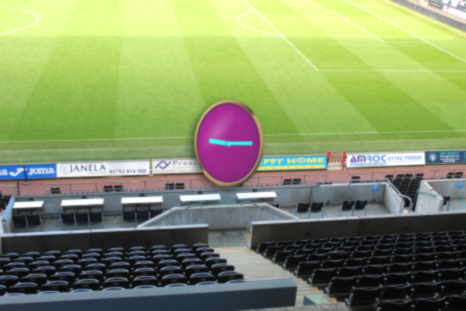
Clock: 9:15
